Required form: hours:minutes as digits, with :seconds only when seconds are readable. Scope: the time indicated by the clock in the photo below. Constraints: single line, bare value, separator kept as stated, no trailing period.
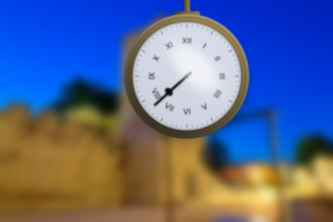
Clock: 7:38
